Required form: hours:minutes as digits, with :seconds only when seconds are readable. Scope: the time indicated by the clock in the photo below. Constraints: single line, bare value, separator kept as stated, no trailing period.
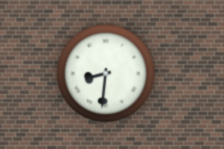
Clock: 8:31
